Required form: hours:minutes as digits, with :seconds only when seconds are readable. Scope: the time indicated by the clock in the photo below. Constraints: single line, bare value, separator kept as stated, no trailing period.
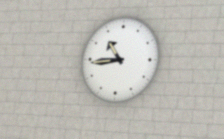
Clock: 10:44
